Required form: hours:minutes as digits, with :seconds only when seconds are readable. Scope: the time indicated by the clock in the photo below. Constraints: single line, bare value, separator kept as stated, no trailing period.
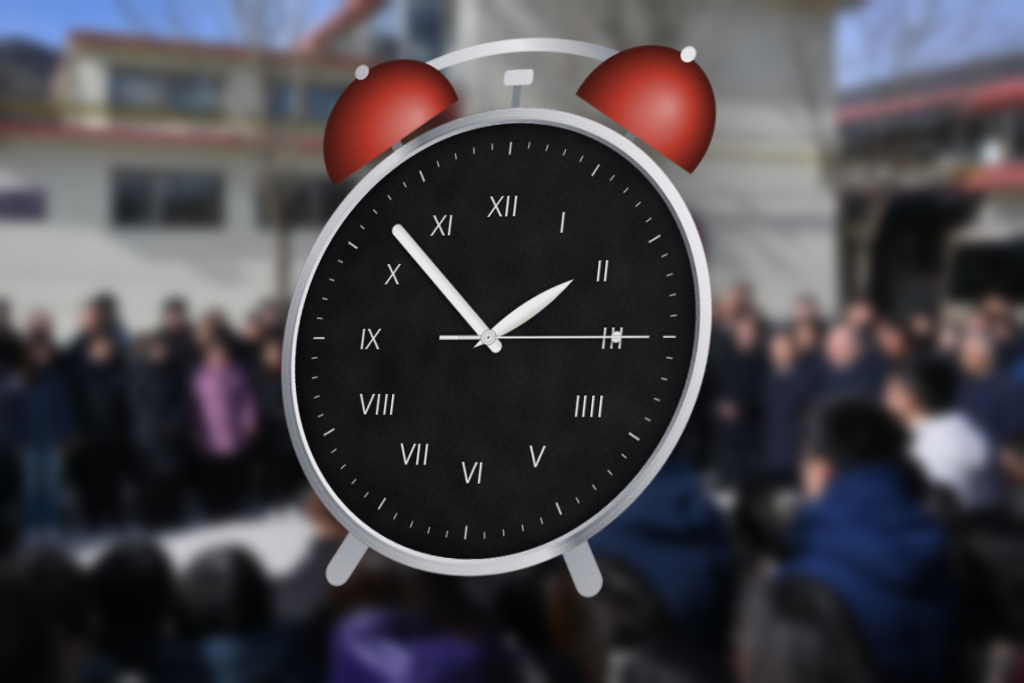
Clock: 1:52:15
